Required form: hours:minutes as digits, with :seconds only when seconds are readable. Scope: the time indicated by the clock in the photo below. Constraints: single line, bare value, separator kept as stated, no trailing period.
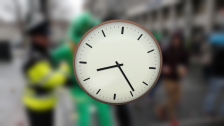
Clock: 8:24
